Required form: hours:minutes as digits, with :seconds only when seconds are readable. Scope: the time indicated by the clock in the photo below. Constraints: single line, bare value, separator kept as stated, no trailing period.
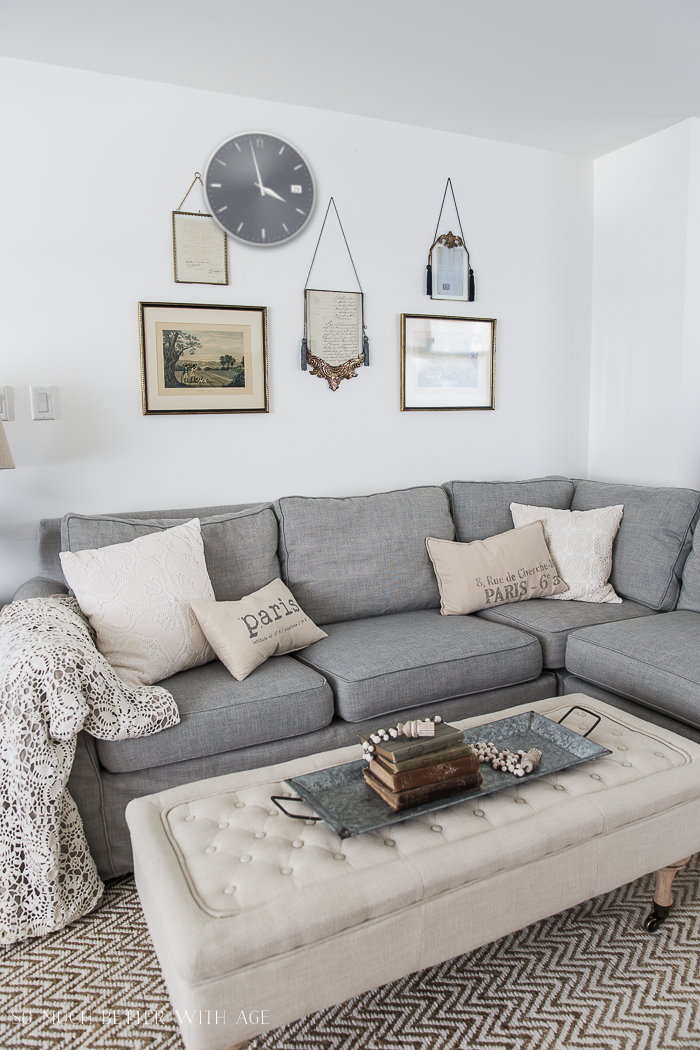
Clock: 3:58
